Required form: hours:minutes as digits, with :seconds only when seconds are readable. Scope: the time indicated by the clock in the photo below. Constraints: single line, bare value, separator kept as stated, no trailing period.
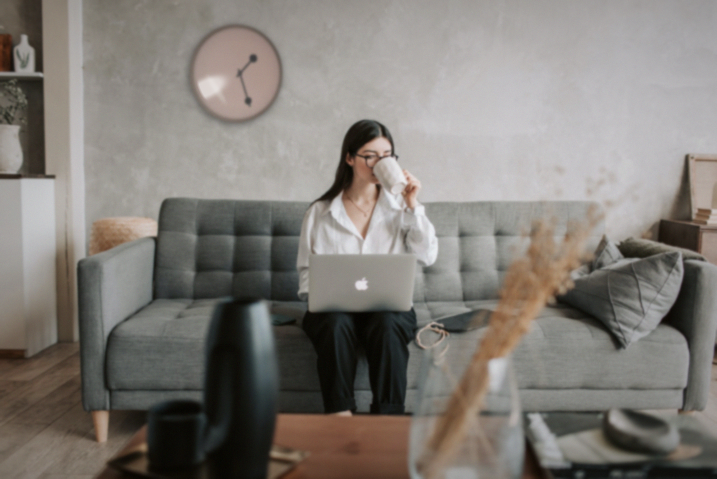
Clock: 1:27
